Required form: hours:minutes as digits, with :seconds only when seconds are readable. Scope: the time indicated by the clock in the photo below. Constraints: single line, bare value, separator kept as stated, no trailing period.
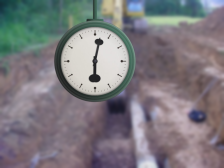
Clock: 6:02
